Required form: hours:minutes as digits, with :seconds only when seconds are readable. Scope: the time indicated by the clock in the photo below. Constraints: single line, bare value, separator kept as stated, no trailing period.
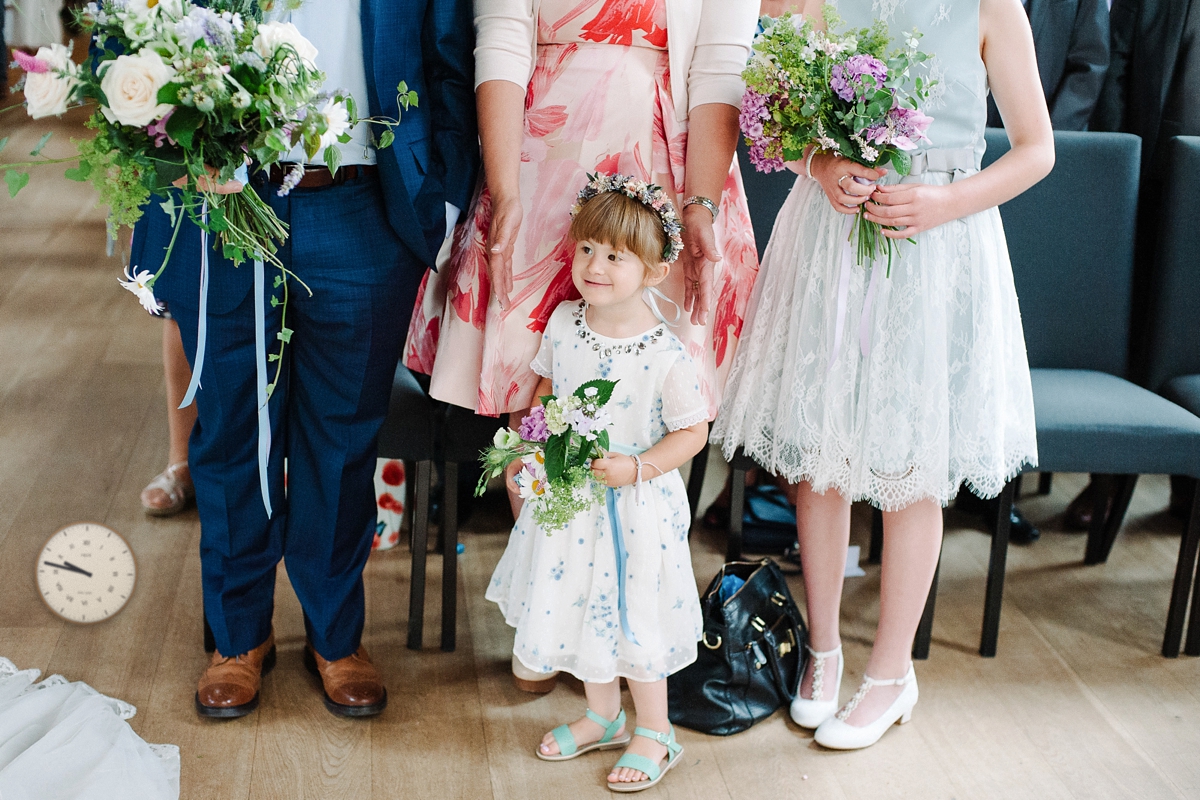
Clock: 9:47
